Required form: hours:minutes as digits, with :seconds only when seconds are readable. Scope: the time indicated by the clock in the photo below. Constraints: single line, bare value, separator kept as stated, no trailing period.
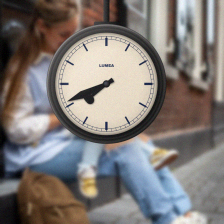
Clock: 7:41
